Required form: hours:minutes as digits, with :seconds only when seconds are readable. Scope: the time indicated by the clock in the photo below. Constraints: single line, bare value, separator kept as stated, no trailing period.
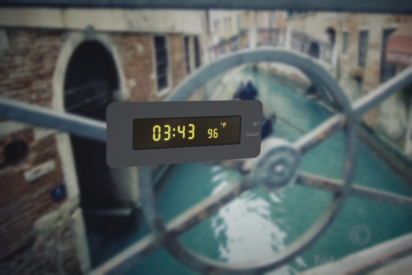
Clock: 3:43
